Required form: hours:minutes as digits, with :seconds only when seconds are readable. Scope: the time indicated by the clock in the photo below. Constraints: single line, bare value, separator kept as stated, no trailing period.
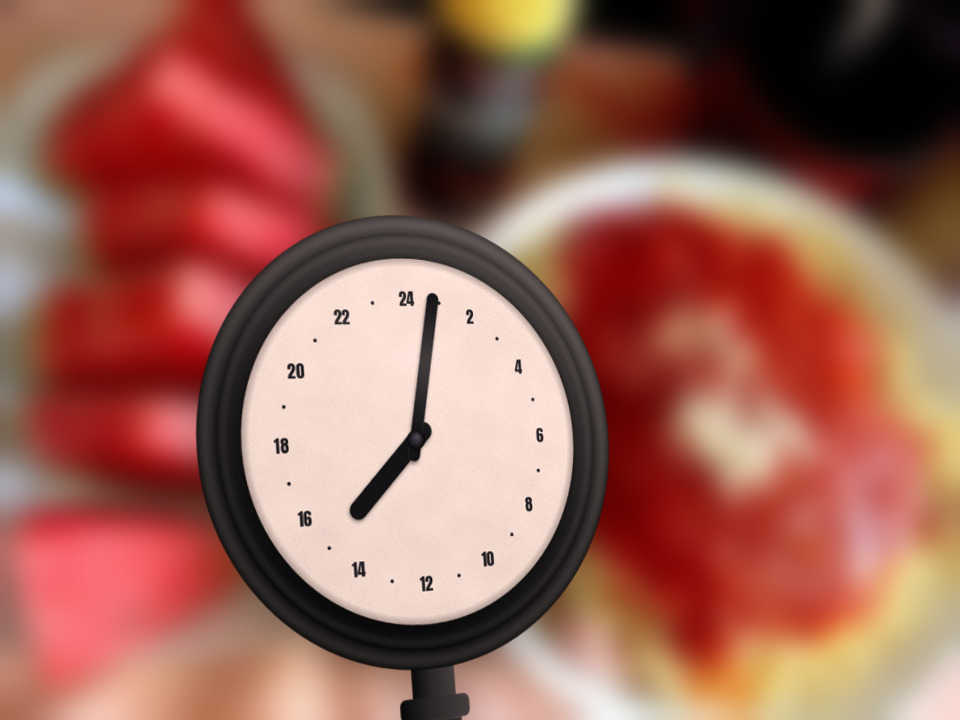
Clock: 15:02
